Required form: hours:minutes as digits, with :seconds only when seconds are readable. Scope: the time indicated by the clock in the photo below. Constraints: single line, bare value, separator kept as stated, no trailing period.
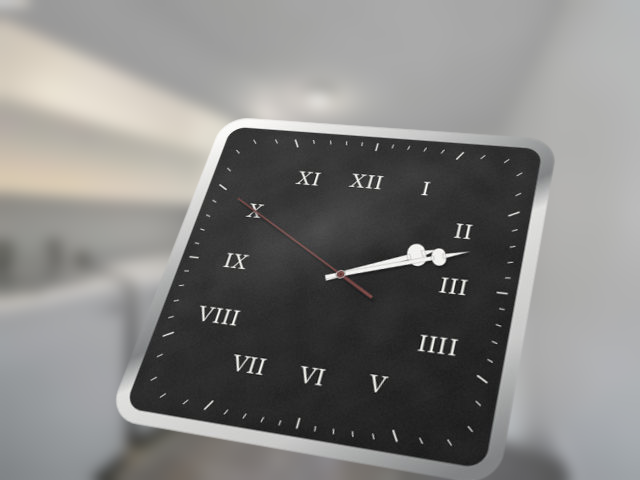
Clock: 2:11:50
